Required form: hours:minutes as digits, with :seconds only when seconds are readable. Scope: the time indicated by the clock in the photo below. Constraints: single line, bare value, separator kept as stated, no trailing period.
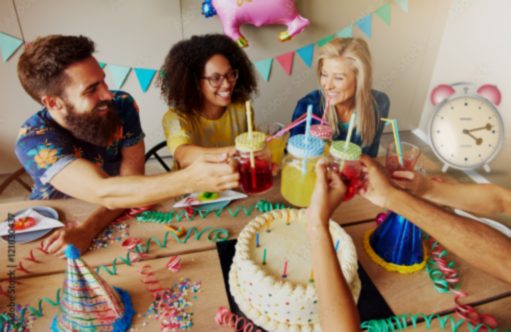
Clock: 4:13
